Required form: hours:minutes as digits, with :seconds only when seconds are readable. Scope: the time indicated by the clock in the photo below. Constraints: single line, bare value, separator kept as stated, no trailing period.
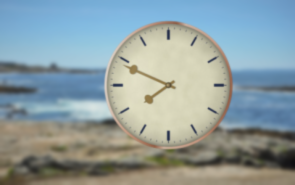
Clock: 7:49
